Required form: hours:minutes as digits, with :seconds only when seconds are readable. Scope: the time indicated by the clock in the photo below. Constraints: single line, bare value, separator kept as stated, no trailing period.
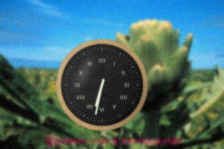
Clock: 6:32
